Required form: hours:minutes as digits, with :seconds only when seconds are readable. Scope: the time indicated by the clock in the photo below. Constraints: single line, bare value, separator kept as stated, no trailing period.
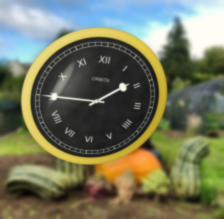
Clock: 1:45
